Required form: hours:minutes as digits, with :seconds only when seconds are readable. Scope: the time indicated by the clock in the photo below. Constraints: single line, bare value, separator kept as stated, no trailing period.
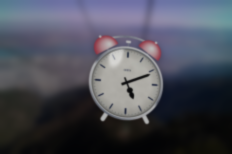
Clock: 5:11
